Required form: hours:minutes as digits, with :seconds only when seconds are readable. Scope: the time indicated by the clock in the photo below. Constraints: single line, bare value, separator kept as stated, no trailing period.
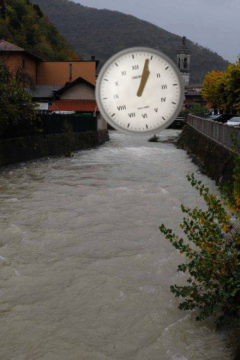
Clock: 1:04
